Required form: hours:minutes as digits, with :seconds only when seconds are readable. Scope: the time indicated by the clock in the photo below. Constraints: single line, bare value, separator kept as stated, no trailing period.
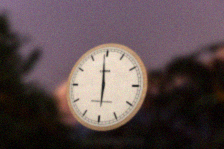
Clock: 5:59
